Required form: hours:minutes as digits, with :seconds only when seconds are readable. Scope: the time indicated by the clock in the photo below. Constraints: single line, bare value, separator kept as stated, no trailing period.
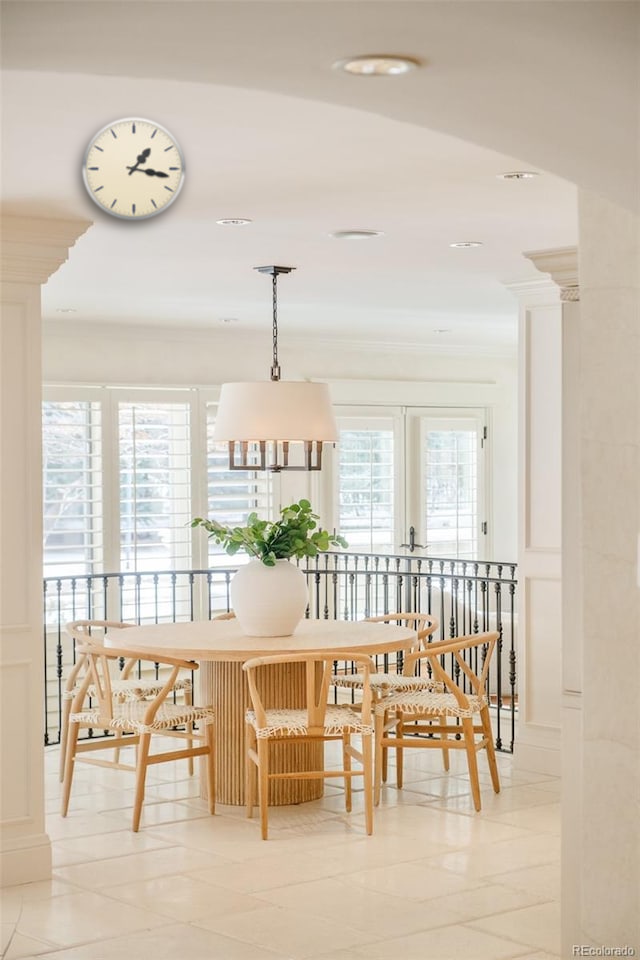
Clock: 1:17
